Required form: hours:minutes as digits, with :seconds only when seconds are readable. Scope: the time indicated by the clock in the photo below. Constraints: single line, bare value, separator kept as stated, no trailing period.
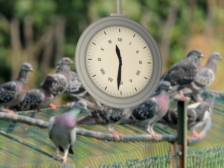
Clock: 11:31
